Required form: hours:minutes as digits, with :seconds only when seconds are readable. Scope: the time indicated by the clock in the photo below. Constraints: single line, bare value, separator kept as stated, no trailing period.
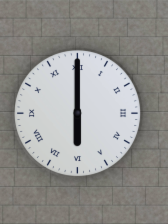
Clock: 6:00
